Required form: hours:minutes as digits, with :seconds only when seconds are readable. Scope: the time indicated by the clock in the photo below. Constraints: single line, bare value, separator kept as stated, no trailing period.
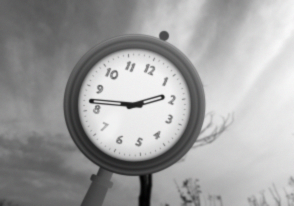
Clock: 1:42
